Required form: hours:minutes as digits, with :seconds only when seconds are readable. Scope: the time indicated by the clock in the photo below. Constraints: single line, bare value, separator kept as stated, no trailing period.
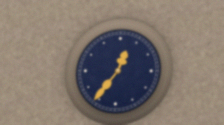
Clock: 12:36
